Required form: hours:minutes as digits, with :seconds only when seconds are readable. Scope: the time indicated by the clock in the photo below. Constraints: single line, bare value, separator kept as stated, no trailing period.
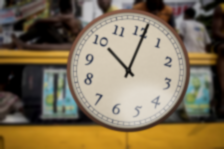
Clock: 10:01
